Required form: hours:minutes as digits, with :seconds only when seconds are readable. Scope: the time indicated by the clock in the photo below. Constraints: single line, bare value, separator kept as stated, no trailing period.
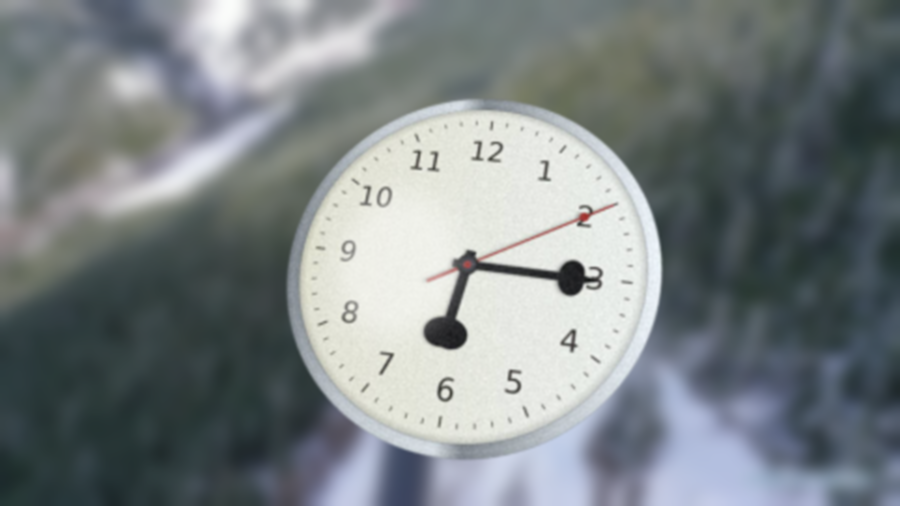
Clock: 6:15:10
